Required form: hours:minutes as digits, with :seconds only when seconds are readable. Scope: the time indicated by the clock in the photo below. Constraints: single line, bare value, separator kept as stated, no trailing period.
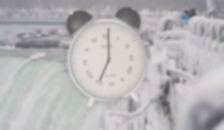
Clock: 7:01
